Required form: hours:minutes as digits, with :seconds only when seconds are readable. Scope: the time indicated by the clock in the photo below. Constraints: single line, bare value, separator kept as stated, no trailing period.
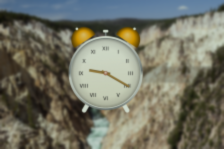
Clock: 9:20
